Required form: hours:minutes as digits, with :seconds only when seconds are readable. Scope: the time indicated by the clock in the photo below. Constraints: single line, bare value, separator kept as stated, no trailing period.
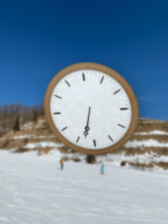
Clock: 6:33
